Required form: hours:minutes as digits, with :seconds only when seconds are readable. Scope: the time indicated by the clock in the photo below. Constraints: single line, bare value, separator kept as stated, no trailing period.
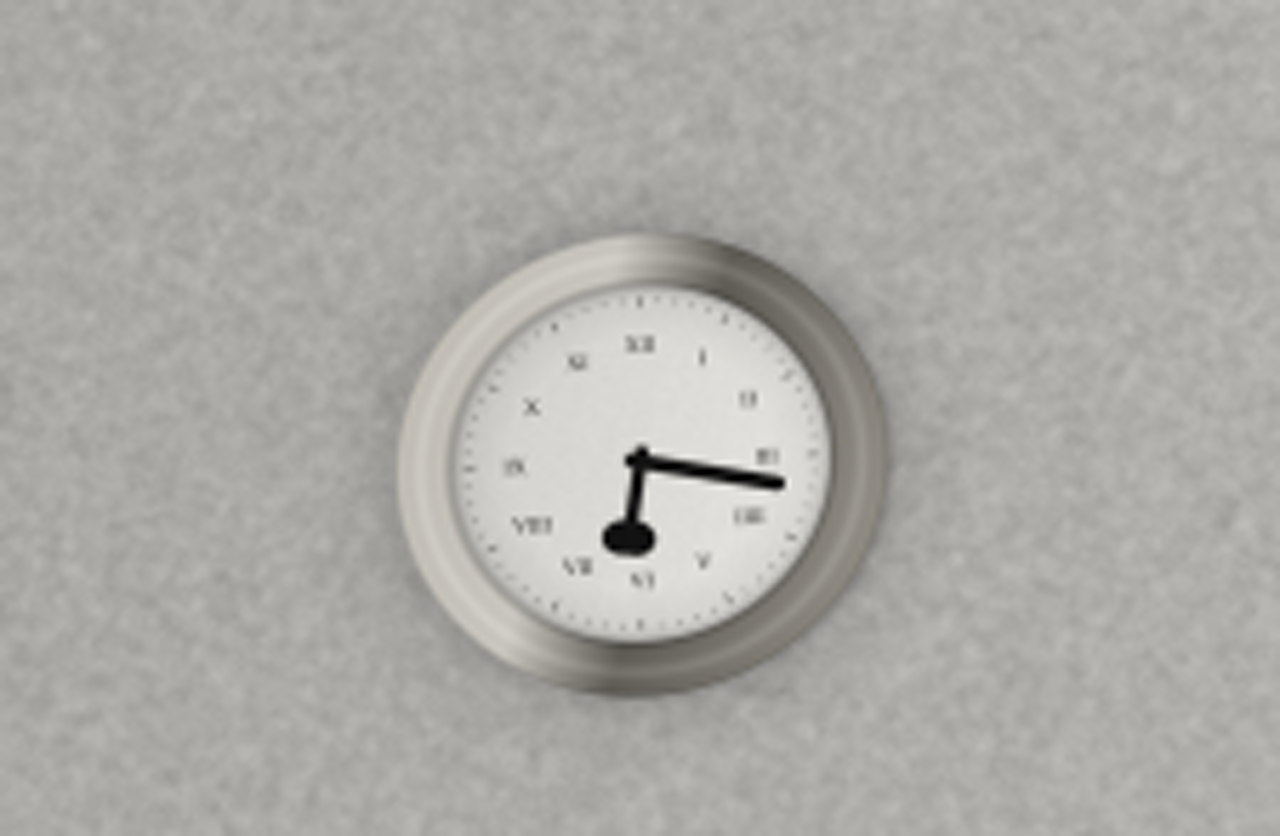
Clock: 6:17
